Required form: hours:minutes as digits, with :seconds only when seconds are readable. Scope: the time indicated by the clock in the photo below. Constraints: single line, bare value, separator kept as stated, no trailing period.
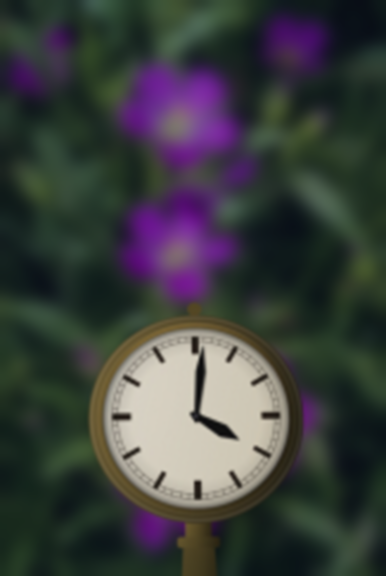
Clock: 4:01
